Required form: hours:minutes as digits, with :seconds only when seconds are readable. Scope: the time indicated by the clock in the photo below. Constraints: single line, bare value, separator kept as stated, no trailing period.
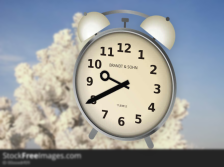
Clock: 9:40
